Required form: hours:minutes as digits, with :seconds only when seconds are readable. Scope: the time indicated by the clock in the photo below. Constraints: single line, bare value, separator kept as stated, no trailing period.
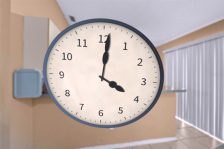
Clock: 4:01
